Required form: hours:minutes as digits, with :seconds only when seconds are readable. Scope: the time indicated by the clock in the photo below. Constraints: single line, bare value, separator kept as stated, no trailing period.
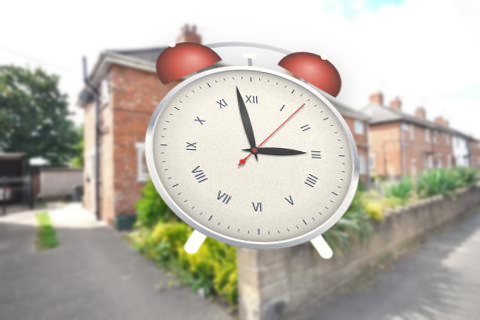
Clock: 2:58:07
